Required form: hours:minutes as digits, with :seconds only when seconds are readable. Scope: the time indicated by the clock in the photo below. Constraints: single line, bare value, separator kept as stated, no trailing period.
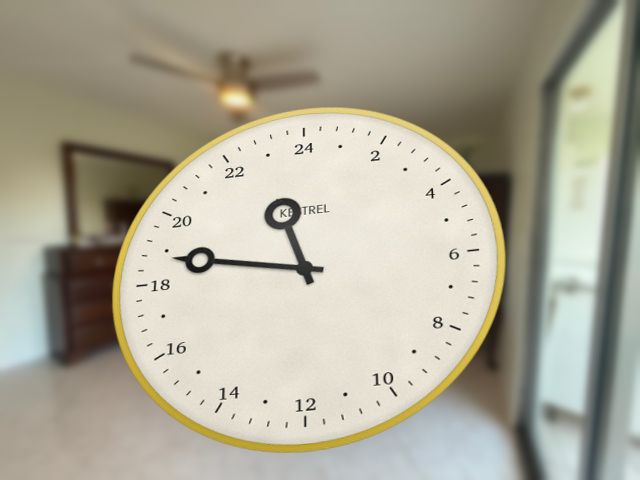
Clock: 22:47
